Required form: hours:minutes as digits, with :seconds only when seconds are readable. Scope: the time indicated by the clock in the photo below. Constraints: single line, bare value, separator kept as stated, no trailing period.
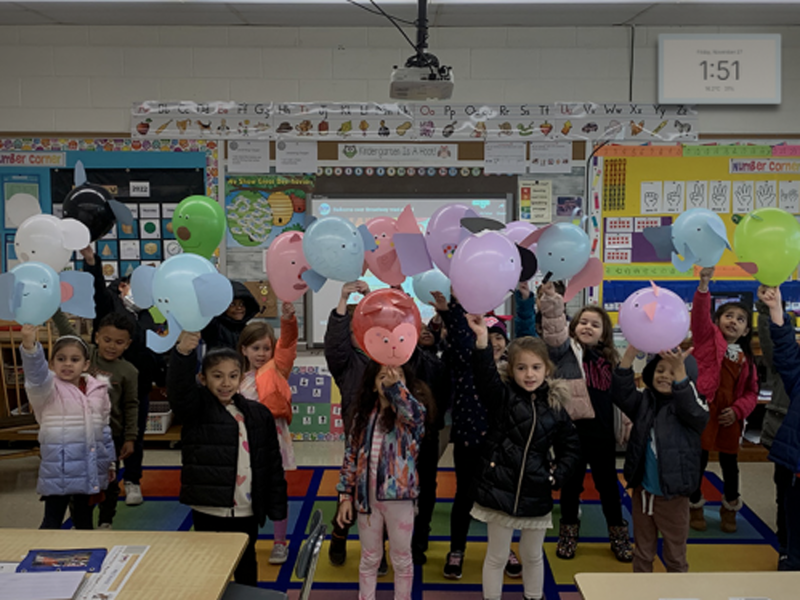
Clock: 1:51
